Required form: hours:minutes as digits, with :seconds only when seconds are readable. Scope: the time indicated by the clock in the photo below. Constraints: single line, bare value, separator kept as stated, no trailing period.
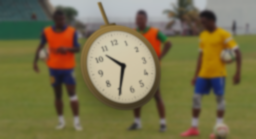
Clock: 10:35
